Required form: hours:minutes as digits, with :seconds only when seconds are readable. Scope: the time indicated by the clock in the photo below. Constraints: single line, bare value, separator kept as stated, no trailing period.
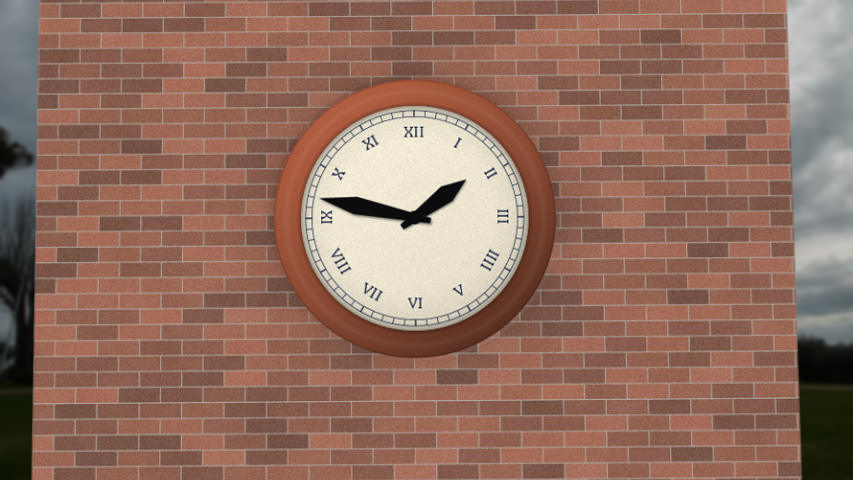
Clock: 1:47
